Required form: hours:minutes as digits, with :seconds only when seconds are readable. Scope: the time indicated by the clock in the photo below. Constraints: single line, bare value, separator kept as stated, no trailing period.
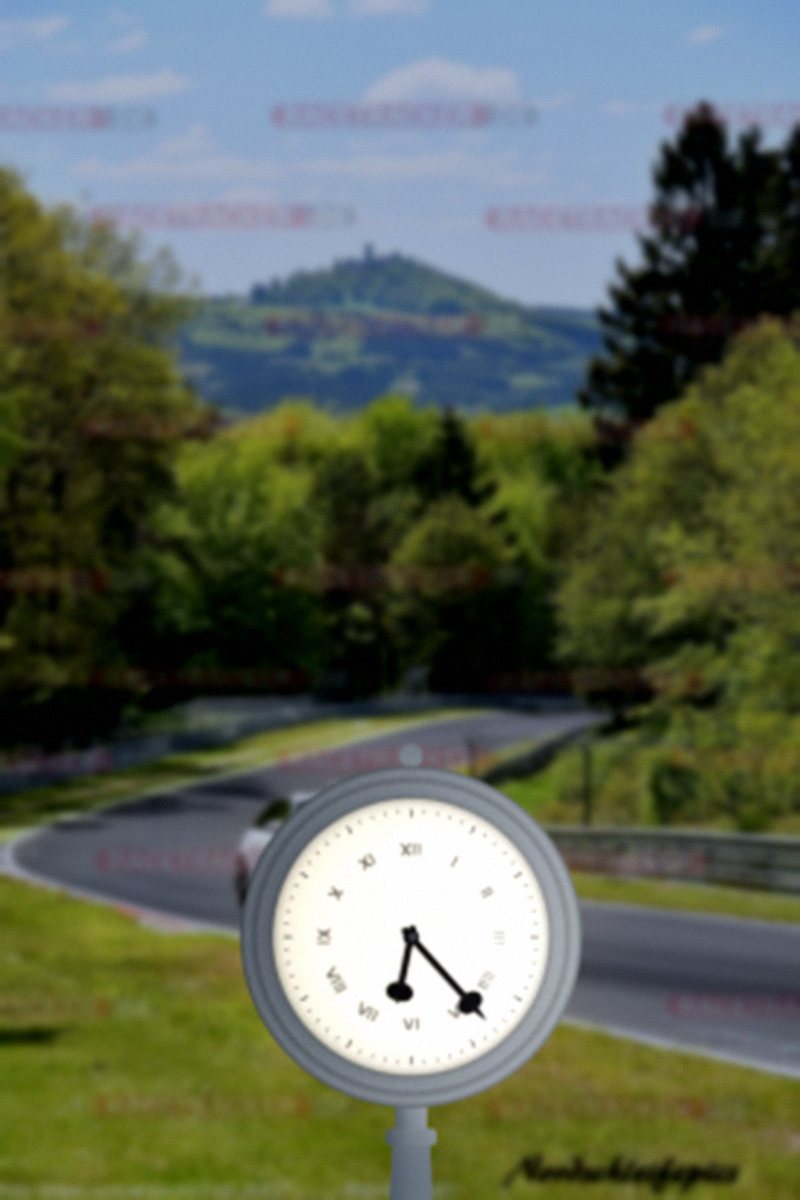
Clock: 6:23
